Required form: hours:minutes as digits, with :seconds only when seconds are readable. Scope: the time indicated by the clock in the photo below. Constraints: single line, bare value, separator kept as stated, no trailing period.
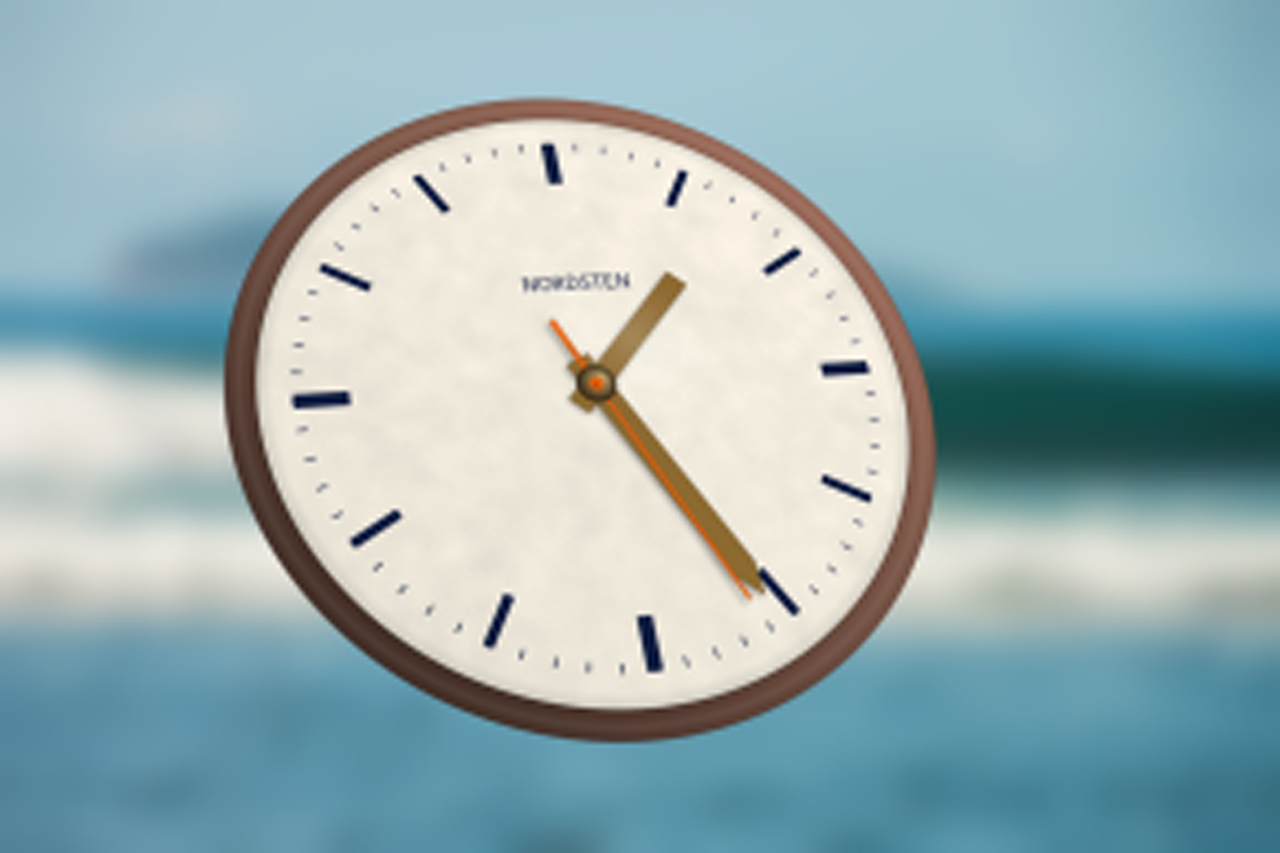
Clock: 1:25:26
